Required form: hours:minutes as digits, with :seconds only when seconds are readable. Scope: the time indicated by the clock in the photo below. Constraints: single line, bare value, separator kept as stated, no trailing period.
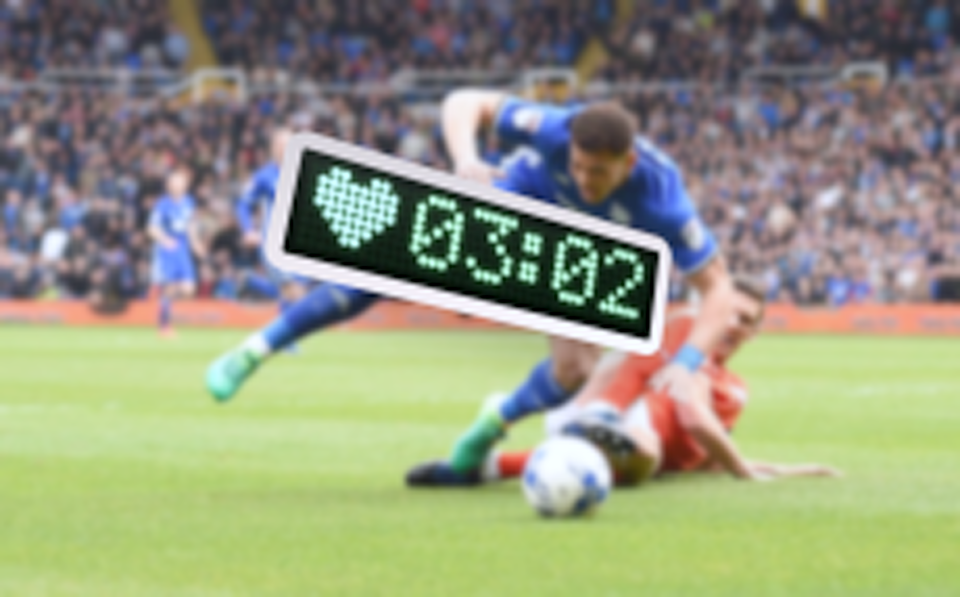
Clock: 3:02
